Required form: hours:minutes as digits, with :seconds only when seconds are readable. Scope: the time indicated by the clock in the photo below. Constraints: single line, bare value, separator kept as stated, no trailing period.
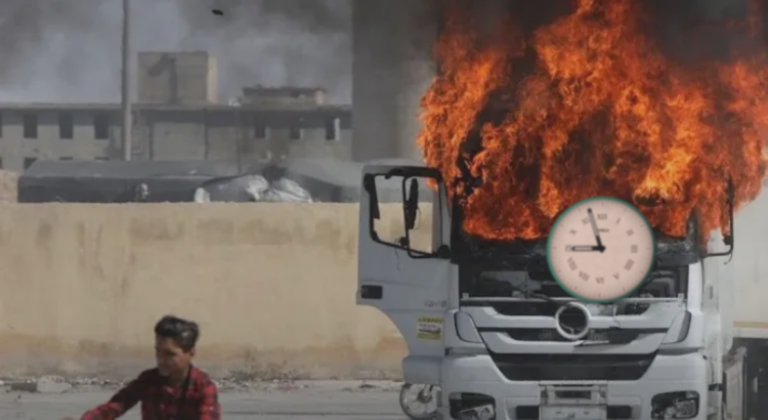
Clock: 8:57
